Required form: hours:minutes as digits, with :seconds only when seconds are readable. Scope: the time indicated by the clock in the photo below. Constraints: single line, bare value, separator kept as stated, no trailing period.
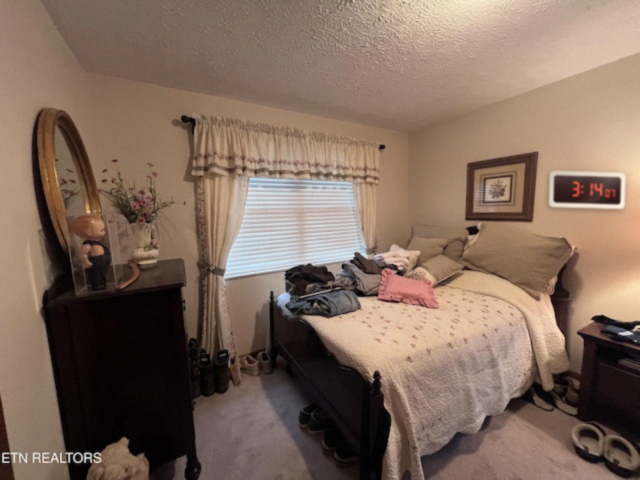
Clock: 3:14
